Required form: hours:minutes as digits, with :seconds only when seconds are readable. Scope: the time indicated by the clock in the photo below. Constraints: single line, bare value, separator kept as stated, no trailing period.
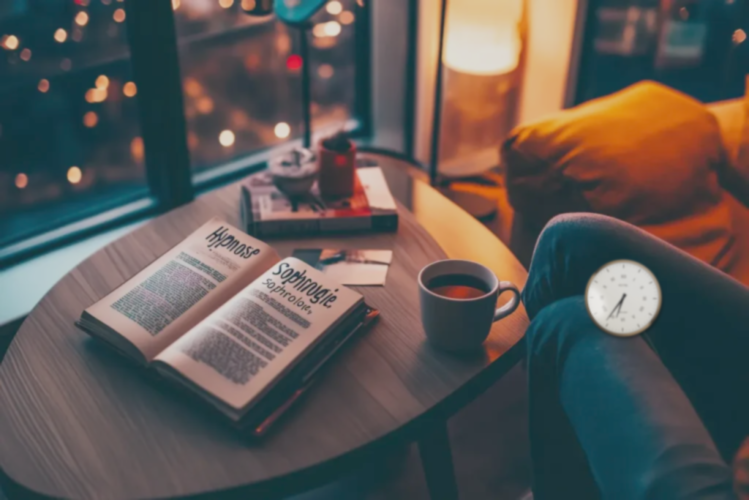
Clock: 6:36
